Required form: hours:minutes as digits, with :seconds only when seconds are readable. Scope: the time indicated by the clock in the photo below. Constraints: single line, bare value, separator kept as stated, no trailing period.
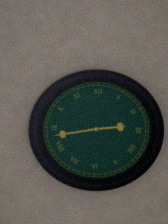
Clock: 2:43
